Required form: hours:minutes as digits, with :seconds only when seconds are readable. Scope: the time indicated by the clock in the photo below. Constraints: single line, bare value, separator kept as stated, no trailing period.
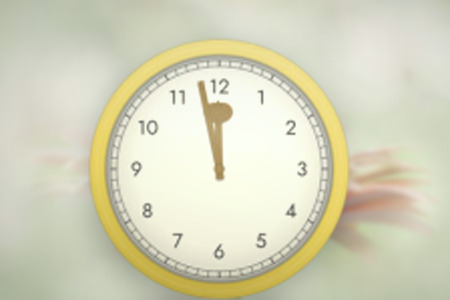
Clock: 11:58
